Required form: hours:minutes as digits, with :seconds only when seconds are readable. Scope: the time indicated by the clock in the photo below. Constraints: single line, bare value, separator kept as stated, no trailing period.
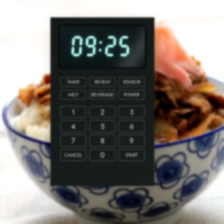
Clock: 9:25
